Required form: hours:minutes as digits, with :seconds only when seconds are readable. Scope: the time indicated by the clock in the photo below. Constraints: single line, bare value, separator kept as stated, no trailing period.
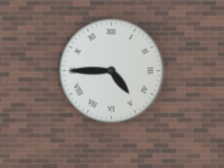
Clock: 4:45
